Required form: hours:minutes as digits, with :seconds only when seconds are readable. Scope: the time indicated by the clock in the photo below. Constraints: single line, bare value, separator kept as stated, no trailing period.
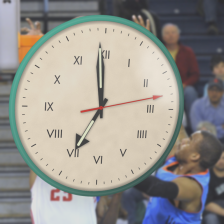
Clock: 6:59:13
